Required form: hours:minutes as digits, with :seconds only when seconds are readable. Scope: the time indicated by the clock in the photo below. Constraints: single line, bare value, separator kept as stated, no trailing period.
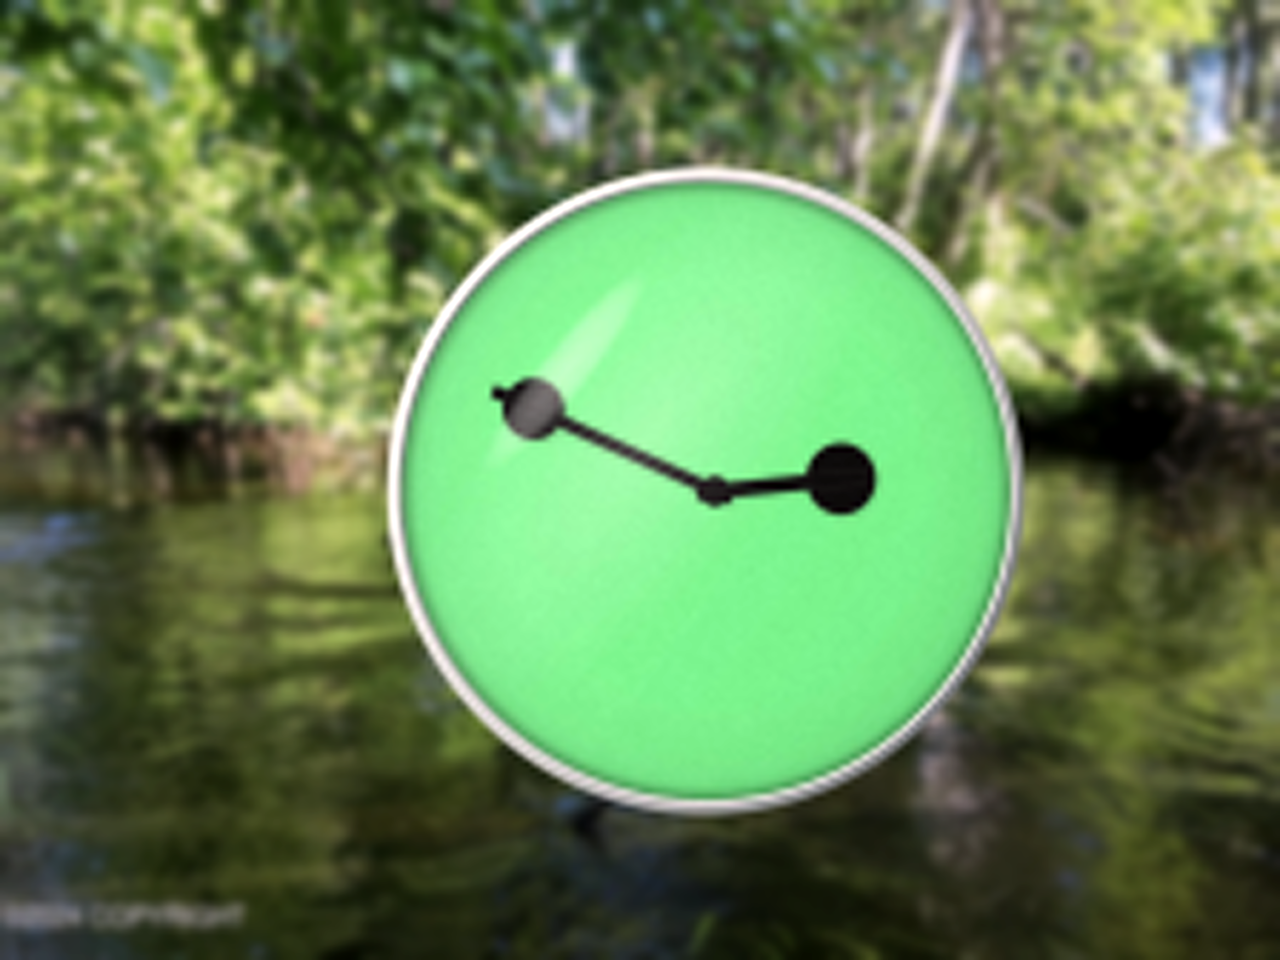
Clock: 2:49
